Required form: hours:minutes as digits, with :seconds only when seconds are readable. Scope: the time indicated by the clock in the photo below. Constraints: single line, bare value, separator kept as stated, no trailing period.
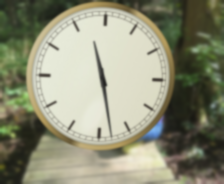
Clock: 11:28
